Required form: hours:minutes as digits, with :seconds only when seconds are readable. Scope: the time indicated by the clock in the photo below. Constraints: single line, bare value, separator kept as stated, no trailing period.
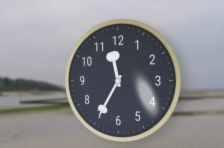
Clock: 11:35
